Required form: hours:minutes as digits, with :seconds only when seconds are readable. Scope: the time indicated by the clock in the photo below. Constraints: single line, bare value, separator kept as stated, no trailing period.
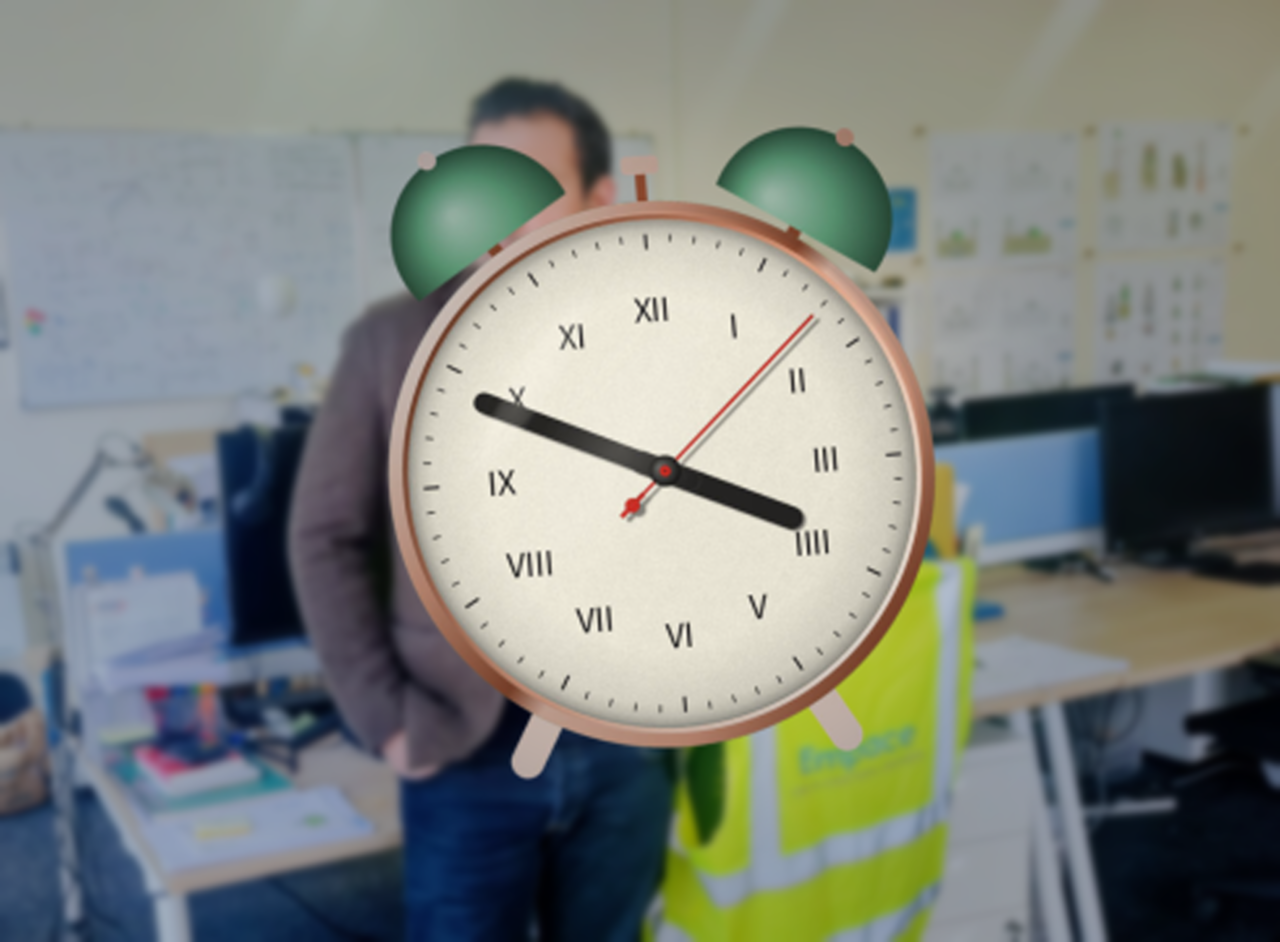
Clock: 3:49:08
